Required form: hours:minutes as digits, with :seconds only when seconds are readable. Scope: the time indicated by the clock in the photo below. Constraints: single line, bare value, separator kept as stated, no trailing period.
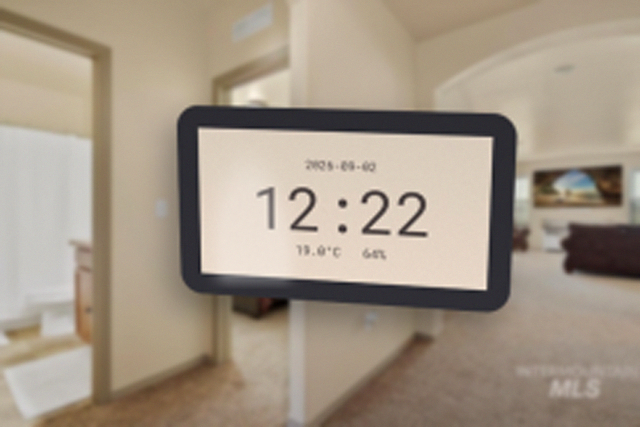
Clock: 12:22
